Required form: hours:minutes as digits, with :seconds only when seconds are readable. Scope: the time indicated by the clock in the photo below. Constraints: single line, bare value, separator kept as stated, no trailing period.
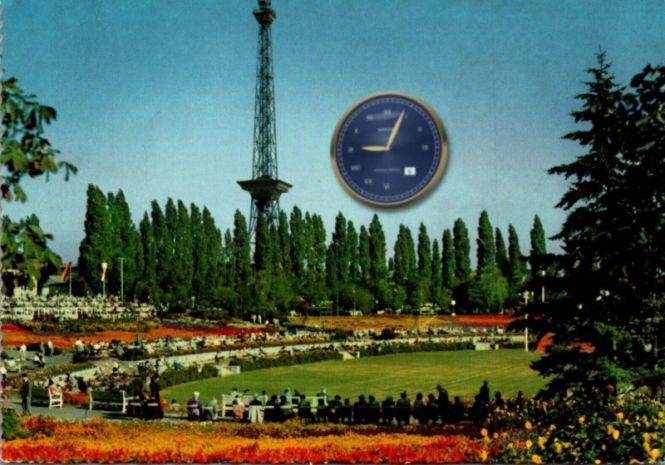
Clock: 9:04
